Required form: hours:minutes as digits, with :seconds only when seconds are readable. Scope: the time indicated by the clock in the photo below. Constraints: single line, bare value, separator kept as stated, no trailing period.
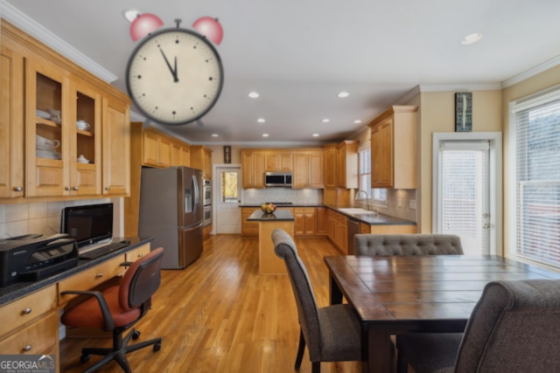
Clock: 11:55
